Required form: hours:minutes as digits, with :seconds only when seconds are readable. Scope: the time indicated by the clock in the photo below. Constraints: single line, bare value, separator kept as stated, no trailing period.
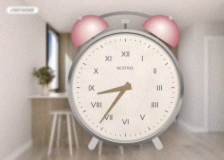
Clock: 8:36
